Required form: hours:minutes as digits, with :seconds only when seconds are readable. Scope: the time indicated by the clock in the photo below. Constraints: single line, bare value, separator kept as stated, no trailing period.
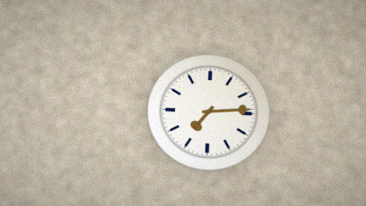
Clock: 7:14
